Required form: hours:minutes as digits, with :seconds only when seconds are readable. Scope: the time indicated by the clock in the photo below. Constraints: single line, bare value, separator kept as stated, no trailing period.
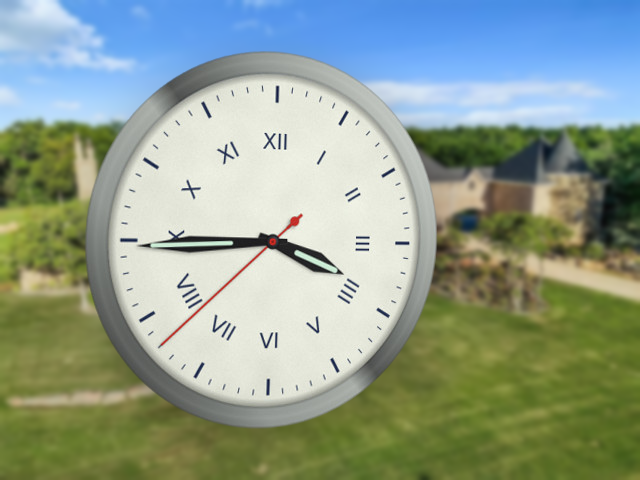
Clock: 3:44:38
